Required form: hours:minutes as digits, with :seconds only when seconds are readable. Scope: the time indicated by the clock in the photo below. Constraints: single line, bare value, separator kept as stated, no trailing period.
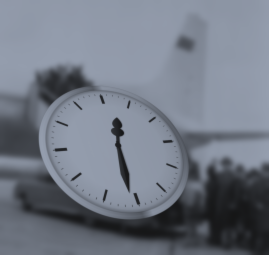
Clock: 12:31
